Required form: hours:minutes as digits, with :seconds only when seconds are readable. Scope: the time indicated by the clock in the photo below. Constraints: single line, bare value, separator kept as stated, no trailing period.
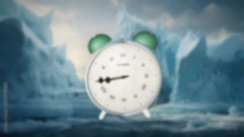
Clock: 8:44
